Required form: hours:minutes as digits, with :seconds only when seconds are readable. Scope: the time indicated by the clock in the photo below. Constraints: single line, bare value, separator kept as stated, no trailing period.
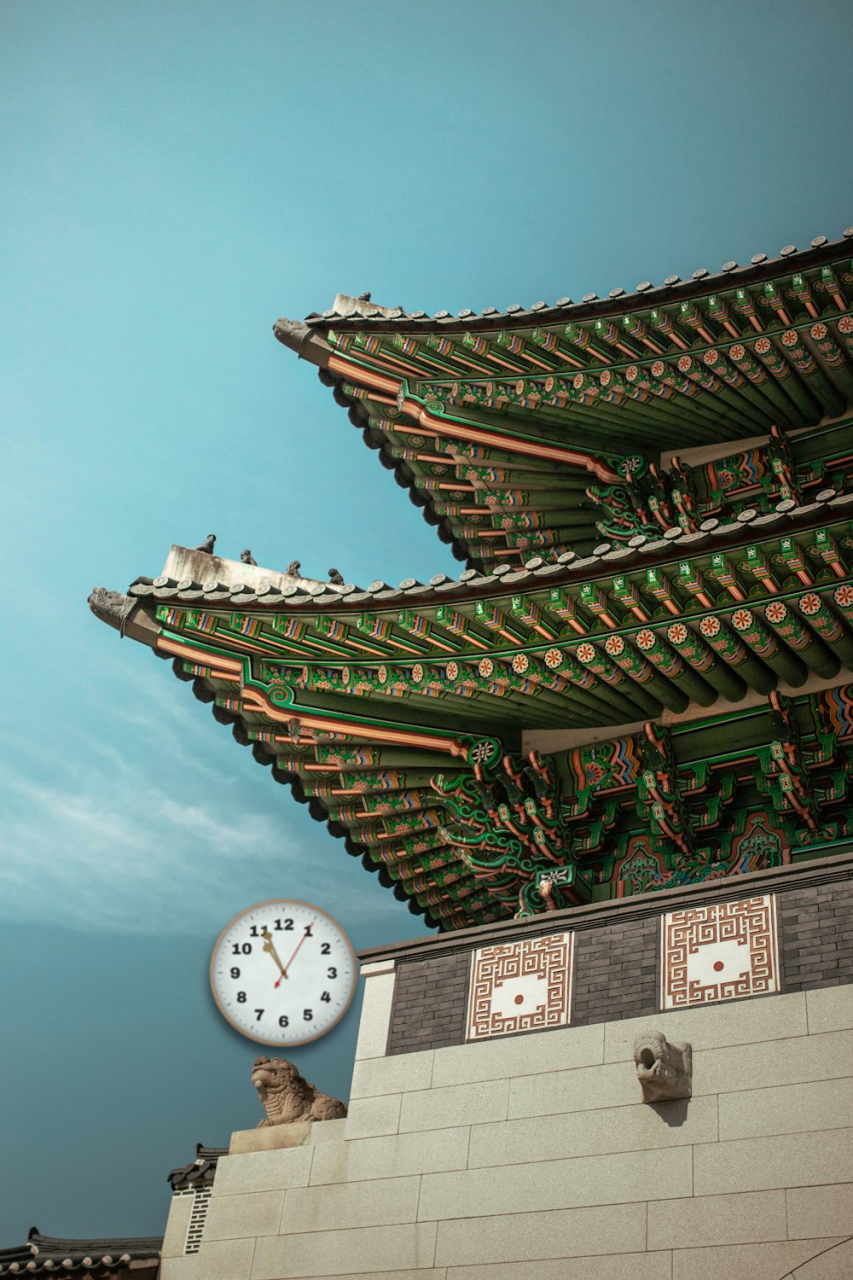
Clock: 10:56:05
